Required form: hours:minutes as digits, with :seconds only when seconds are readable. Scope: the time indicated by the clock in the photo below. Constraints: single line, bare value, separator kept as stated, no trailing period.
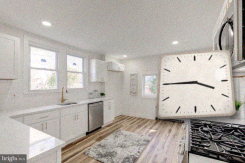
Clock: 3:45
